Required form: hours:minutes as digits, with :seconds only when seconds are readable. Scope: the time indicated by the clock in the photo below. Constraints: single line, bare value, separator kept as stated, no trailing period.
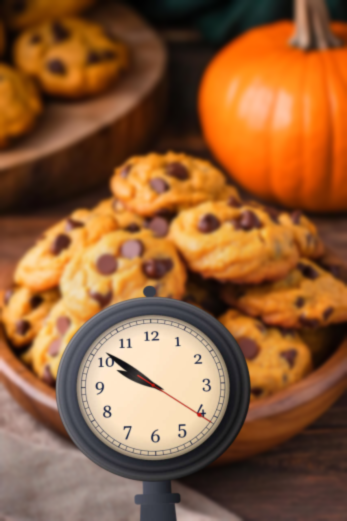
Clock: 9:51:21
